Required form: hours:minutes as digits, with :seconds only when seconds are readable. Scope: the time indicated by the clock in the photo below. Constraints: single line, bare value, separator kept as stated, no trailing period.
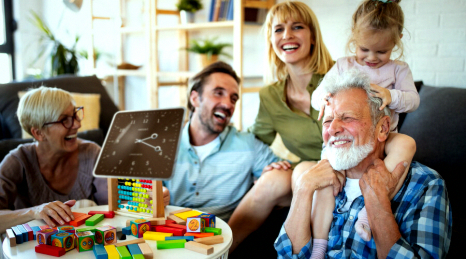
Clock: 2:19
